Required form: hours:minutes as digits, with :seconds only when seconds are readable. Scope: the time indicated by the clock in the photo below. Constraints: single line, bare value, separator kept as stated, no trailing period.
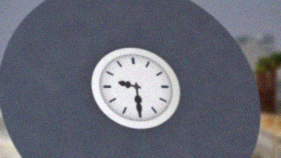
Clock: 9:30
